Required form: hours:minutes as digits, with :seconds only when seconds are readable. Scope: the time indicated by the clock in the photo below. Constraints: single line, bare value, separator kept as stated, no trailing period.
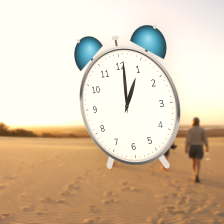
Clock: 1:01
